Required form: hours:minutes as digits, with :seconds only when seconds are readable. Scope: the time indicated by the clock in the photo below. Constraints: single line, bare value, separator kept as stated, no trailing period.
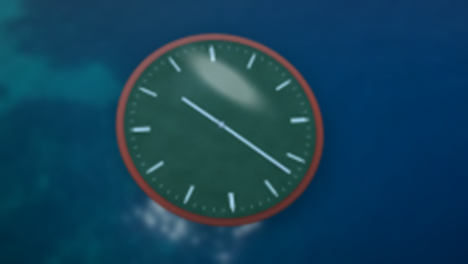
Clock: 10:22
